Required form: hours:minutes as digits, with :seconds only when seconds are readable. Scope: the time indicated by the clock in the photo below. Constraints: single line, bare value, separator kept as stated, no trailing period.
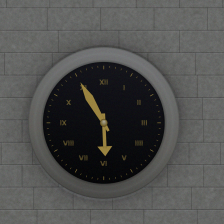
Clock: 5:55
